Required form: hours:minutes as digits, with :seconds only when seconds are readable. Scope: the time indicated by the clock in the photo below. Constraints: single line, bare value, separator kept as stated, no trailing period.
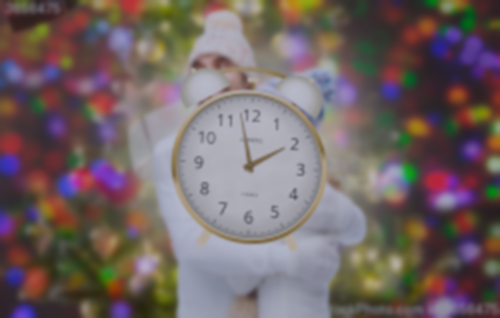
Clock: 1:58
